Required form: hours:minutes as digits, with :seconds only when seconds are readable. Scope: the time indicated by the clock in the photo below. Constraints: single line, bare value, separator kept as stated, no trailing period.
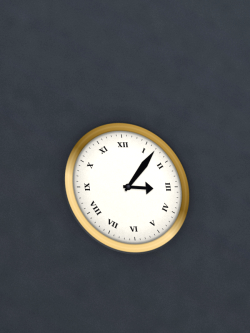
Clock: 3:07
